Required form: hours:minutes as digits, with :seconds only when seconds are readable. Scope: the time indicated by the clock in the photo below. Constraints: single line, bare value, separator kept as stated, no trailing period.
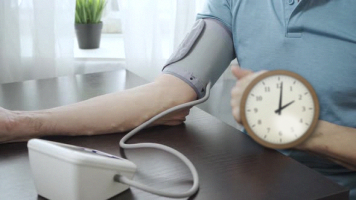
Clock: 2:01
